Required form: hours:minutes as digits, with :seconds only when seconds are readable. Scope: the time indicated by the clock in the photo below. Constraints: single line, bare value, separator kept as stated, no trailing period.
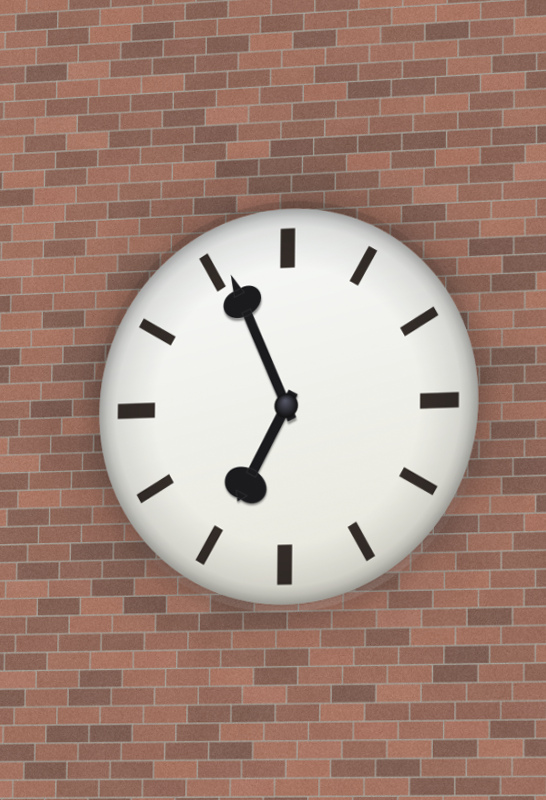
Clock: 6:56
